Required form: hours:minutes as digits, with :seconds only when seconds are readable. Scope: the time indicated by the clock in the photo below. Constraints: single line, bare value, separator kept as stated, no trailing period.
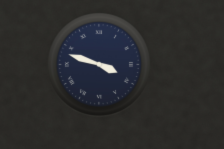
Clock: 3:48
